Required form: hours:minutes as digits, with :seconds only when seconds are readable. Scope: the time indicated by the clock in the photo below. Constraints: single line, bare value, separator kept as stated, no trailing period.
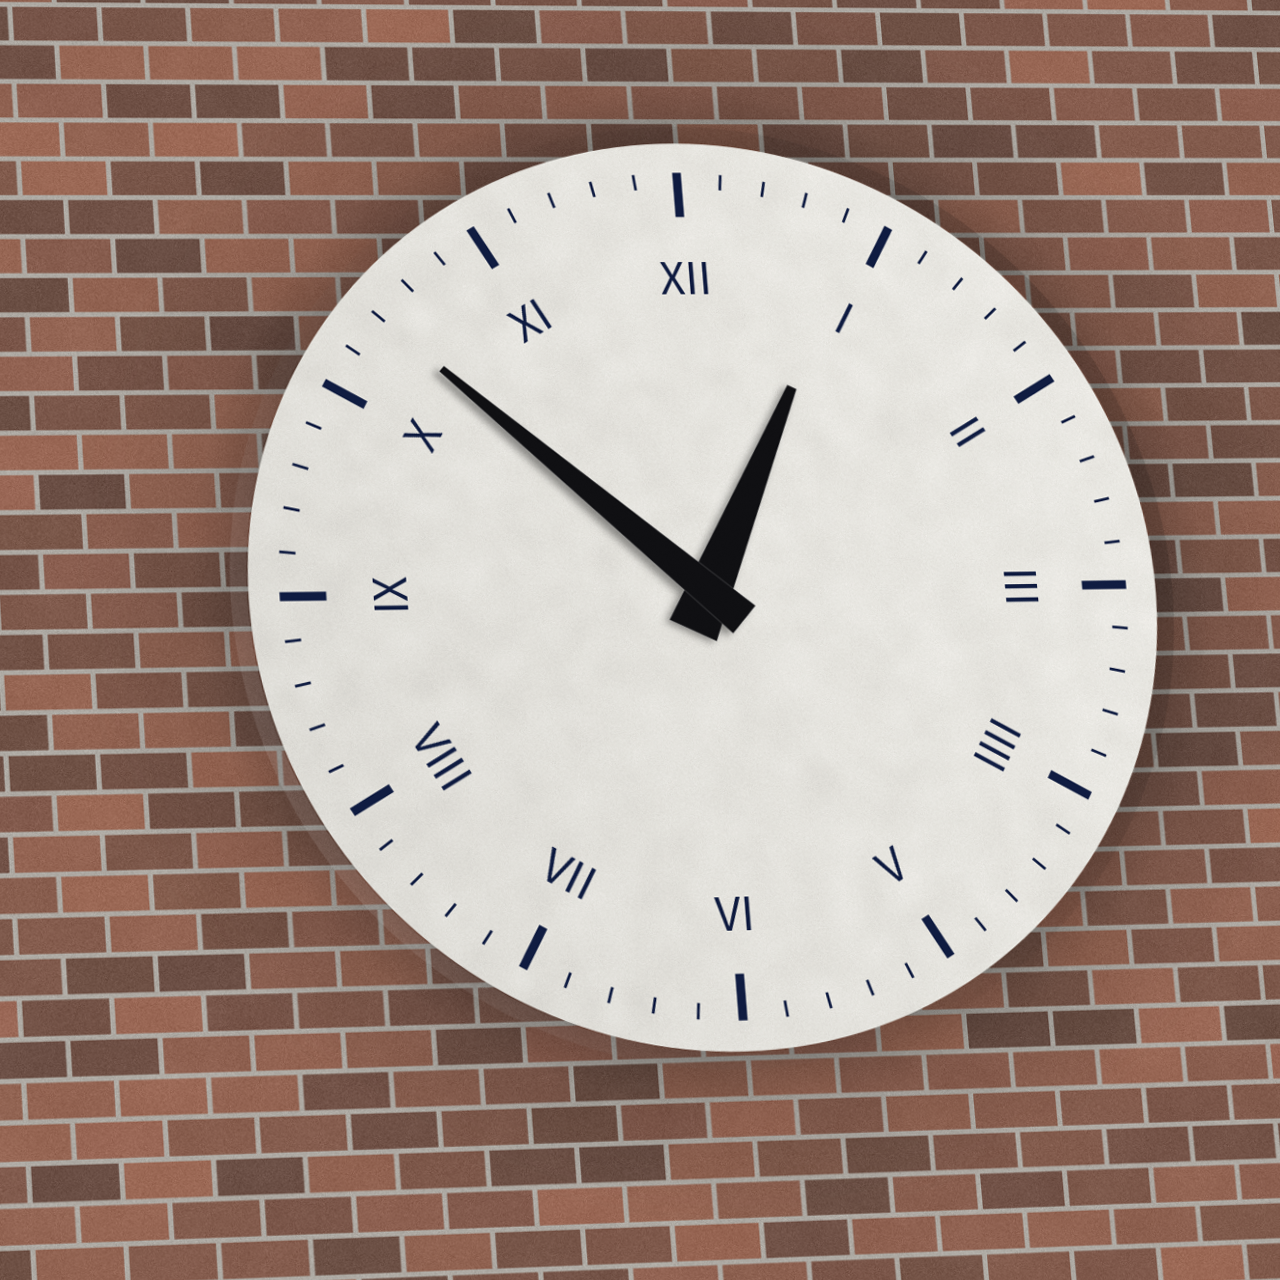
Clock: 12:52
